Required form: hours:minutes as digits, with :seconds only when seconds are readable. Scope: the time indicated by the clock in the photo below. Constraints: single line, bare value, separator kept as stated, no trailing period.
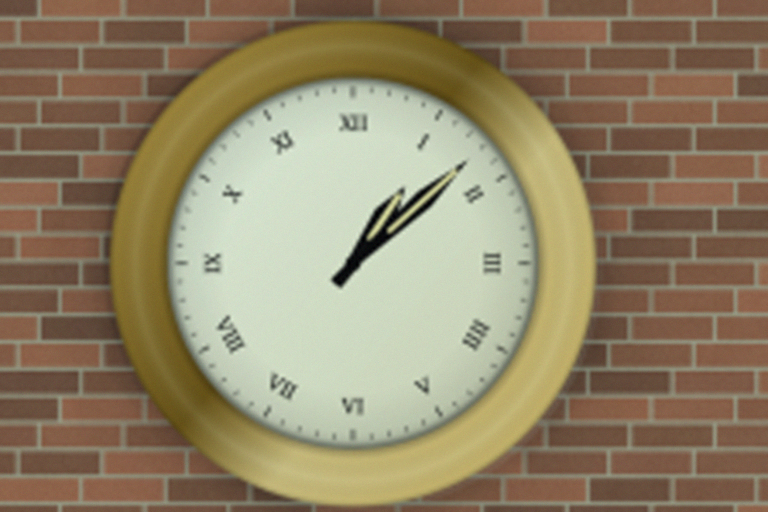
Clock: 1:08
